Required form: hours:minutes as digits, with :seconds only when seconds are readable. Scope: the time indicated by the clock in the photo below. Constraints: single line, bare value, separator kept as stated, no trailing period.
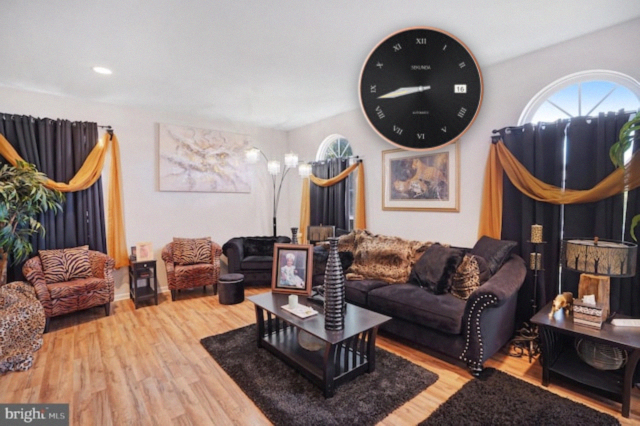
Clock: 8:43
